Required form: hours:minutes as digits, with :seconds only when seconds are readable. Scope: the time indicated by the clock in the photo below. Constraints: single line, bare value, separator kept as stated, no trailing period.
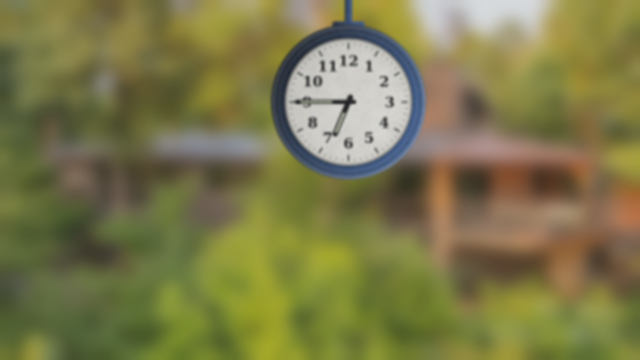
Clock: 6:45
